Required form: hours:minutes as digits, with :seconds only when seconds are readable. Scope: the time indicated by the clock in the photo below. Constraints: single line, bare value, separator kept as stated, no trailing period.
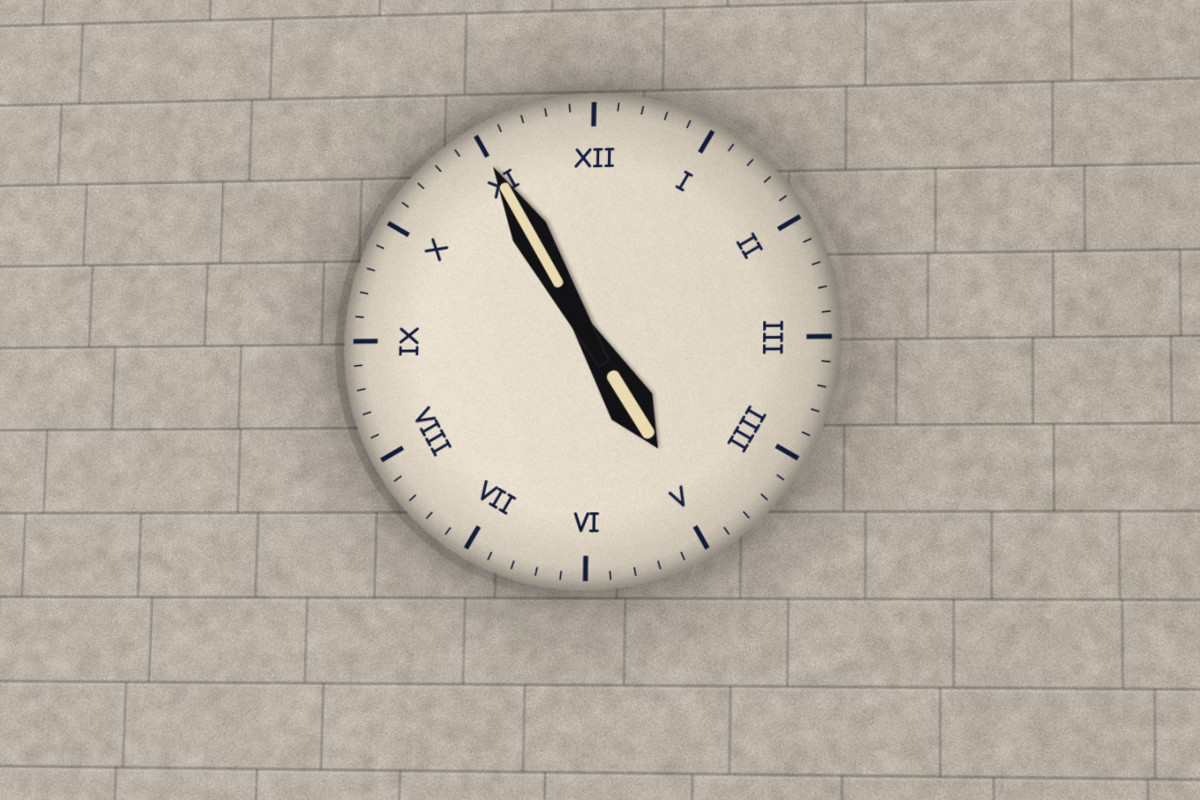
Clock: 4:55
